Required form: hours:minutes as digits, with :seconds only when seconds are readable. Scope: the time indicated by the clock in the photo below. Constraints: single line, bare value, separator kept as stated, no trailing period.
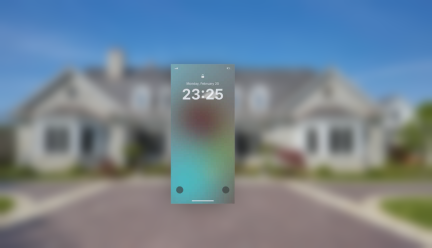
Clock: 23:25
